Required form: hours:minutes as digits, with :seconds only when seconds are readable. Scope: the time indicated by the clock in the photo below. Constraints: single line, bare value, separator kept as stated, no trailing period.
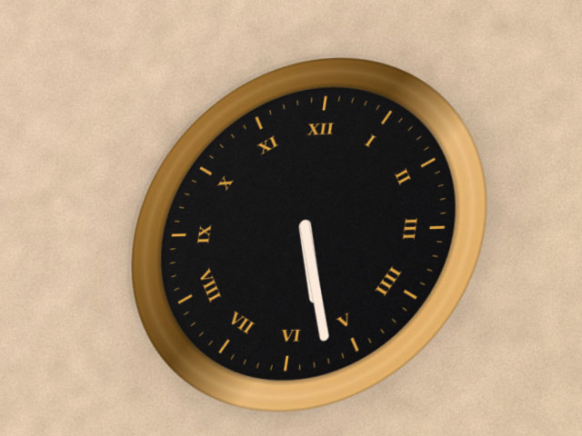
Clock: 5:27
